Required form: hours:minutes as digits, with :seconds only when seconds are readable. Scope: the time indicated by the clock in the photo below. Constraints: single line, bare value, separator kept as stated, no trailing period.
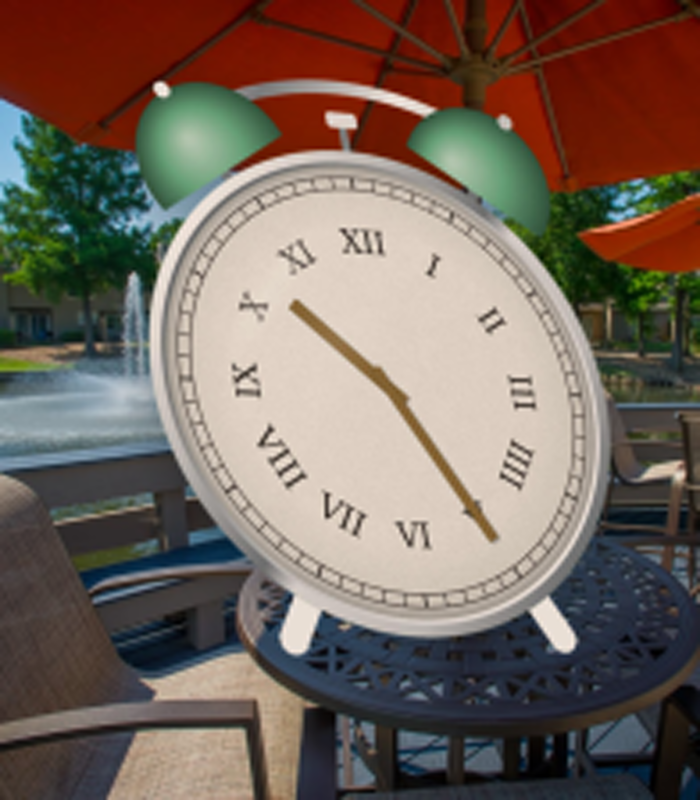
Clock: 10:25
